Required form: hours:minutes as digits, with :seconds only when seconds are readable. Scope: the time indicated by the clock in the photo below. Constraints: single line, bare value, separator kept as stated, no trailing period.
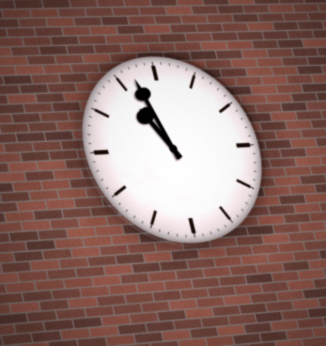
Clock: 10:57
